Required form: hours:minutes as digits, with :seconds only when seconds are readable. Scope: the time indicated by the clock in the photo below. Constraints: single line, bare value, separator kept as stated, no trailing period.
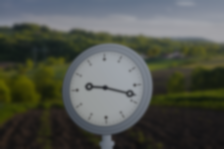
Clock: 9:18
